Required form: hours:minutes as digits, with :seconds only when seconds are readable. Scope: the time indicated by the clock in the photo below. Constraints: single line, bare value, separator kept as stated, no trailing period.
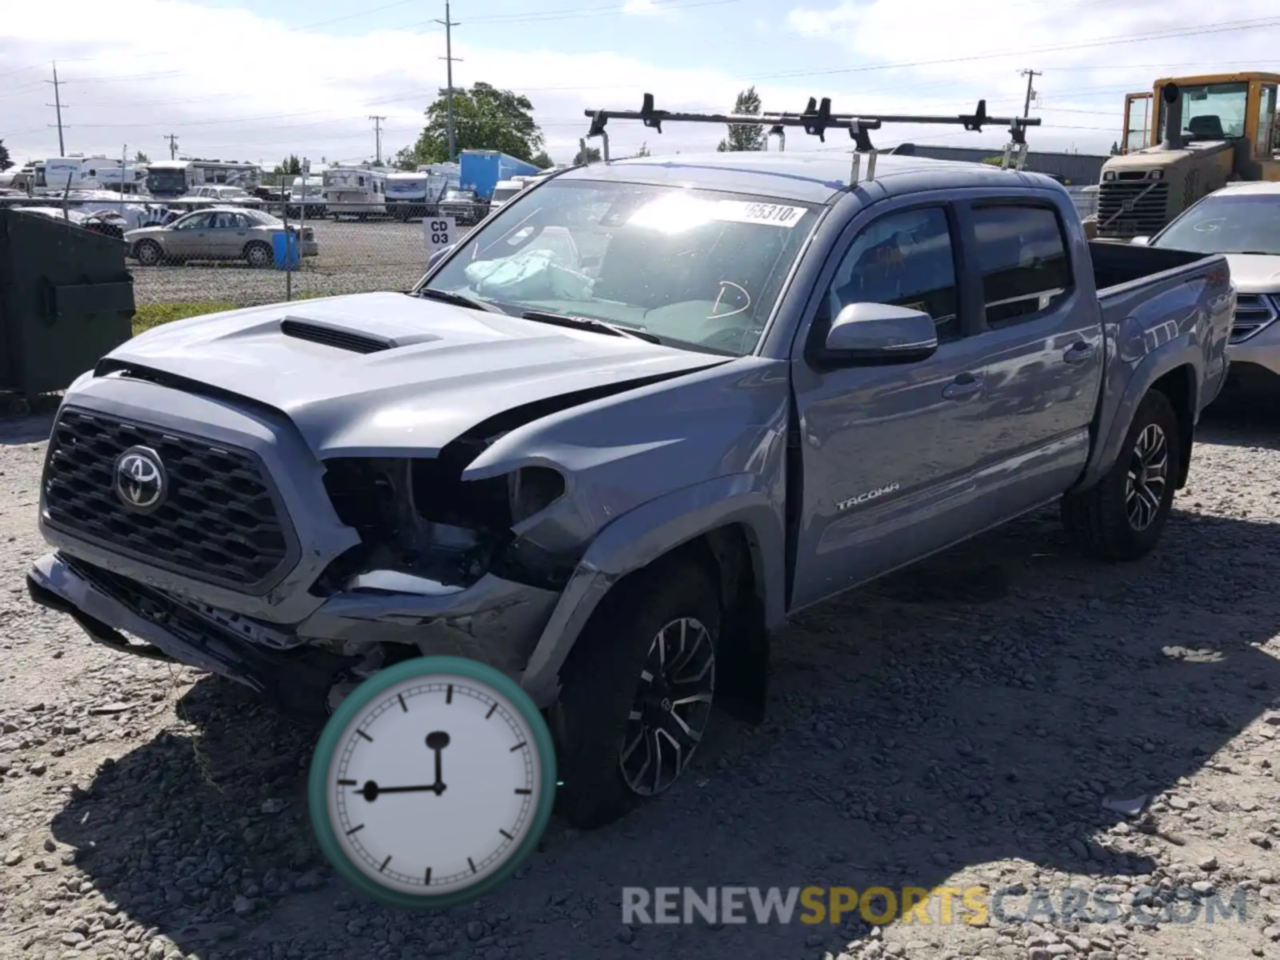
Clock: 11:44
